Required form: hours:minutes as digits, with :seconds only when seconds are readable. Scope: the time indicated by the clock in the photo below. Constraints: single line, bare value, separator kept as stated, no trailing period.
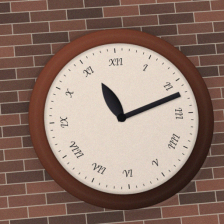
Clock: 11:12
